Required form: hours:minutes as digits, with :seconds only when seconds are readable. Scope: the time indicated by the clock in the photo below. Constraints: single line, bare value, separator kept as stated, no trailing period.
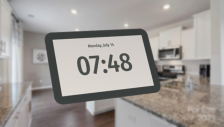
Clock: 7:48
